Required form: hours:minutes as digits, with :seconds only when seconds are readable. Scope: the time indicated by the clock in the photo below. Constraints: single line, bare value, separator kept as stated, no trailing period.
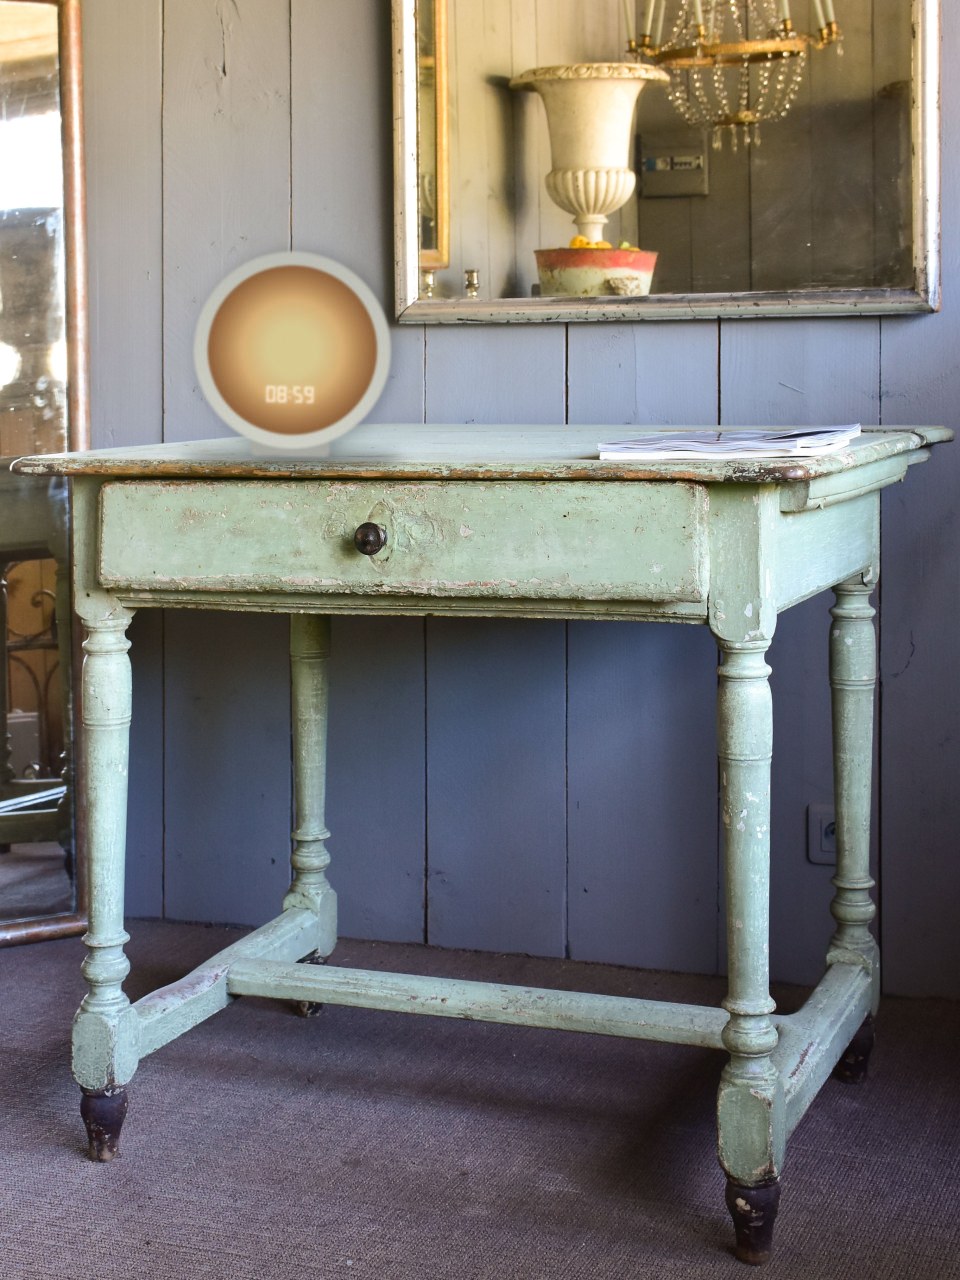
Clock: 8:59
